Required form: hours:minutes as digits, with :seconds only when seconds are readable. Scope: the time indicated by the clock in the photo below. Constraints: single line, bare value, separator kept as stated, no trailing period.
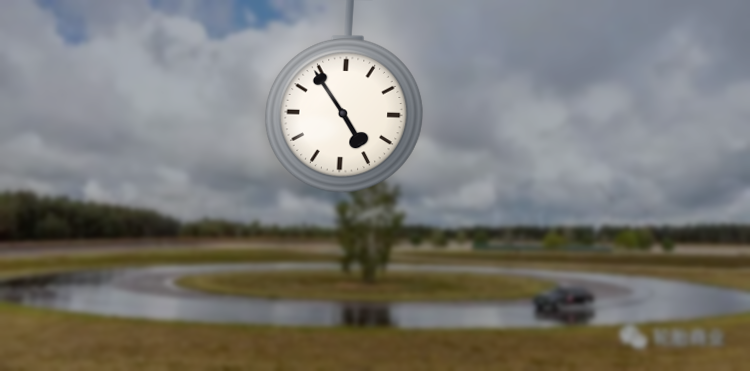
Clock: 4:54
